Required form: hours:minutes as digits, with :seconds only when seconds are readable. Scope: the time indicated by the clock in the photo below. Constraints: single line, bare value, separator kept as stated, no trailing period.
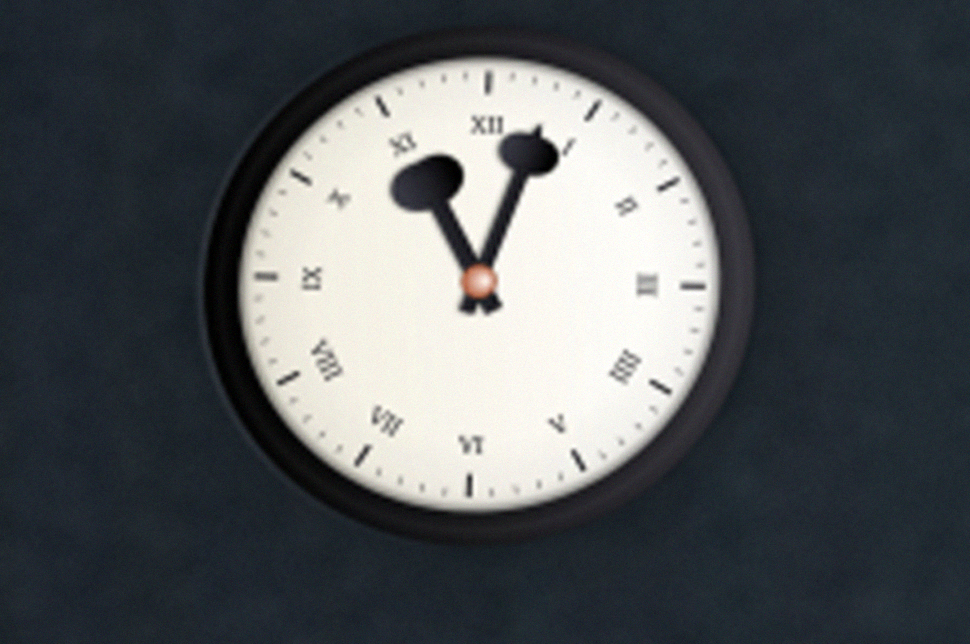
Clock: 11:03
